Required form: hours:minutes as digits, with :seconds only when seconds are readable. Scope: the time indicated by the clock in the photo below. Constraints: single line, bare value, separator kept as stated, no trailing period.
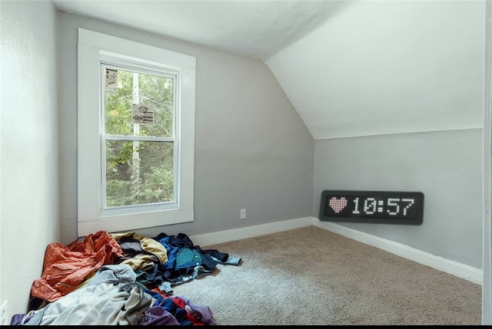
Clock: 10:57
